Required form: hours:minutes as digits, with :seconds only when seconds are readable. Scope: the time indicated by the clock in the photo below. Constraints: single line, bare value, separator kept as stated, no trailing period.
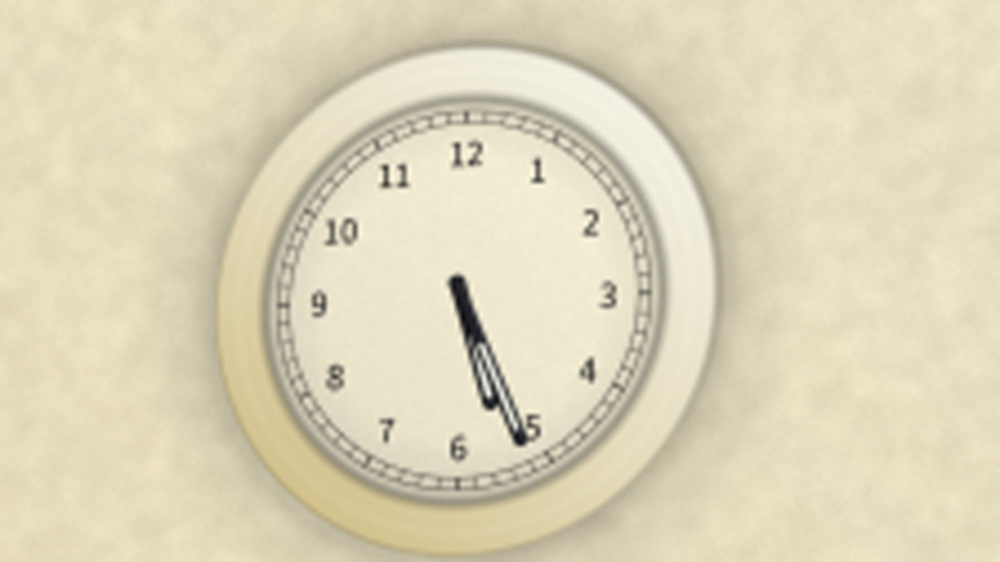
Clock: 5:26
